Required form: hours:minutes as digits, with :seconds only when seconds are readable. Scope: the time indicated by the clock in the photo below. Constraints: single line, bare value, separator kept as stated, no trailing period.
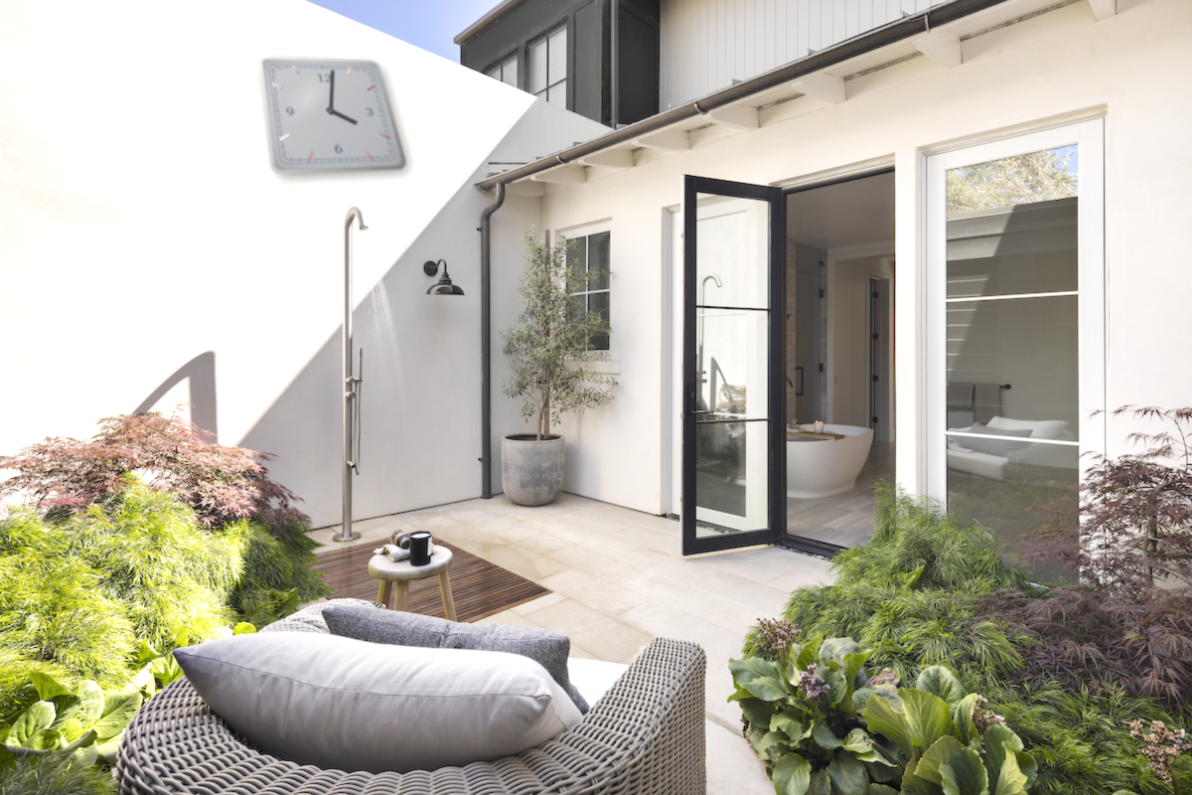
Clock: 4:02
